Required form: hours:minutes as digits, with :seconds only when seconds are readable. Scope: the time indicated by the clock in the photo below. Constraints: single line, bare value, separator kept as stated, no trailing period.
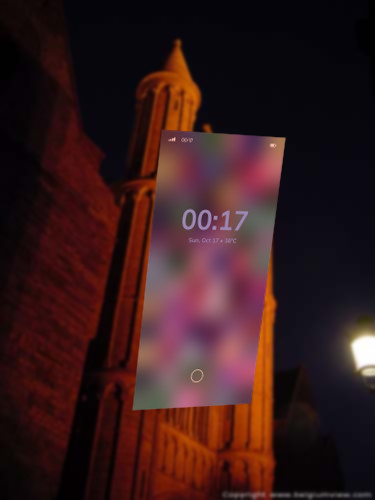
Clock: 0:17
